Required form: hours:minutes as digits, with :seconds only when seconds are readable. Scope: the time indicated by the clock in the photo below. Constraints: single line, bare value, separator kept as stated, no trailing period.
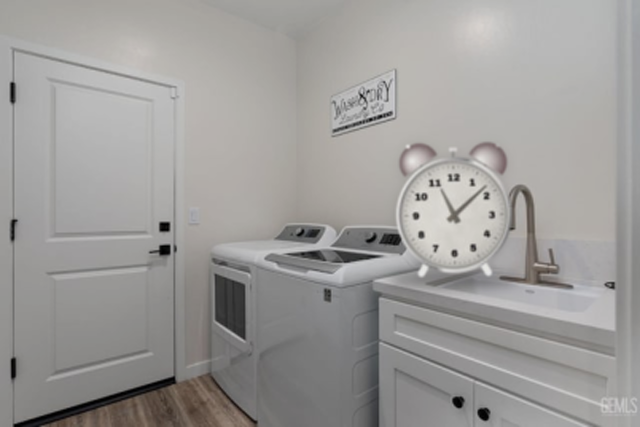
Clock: 11:08
